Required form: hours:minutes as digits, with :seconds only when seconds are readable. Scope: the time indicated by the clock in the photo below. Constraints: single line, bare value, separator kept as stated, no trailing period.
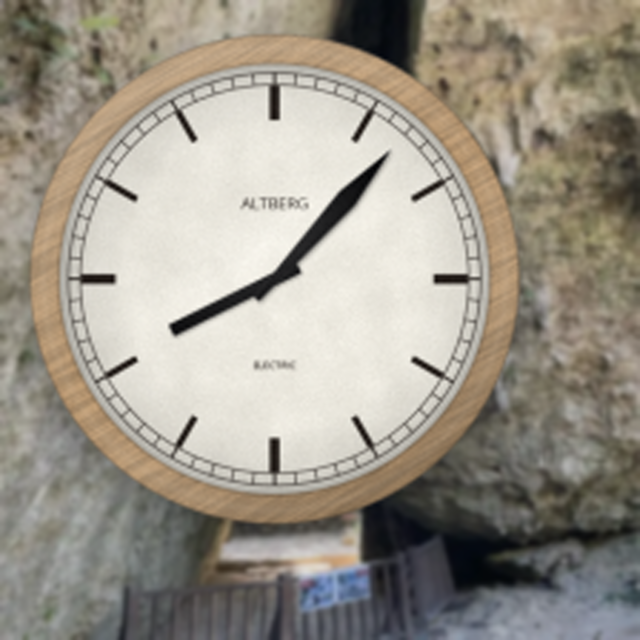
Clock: 8:07
